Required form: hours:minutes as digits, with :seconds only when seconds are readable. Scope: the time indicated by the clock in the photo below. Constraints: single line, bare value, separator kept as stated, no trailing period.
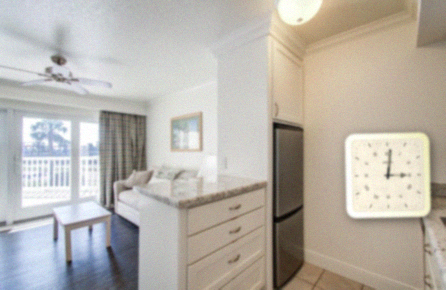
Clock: 3:01
